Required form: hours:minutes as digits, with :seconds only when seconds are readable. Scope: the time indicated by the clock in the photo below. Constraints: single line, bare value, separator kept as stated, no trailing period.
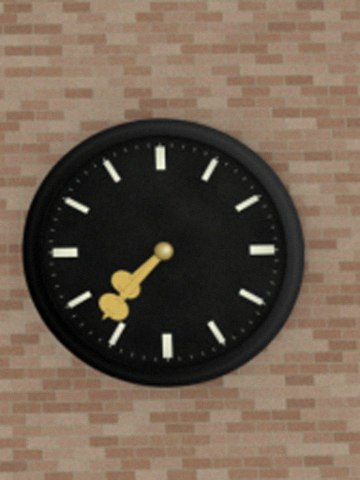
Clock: 7:37
